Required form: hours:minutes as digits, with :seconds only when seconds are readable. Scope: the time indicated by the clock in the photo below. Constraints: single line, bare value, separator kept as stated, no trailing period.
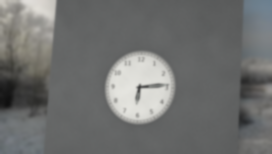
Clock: 6:14
